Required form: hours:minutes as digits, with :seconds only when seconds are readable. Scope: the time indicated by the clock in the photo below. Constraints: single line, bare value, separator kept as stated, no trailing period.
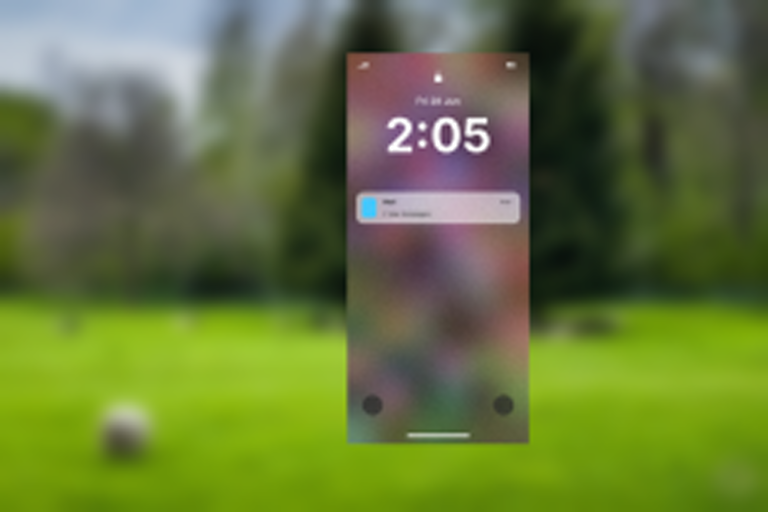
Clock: 2:05
